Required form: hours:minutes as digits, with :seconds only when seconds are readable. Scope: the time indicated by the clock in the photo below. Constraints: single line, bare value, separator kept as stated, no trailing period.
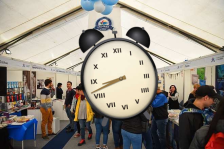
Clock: 8:42
